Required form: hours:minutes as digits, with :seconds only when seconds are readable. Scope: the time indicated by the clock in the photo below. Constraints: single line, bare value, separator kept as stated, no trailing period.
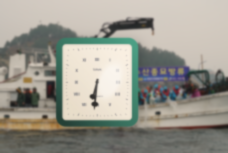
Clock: 6:31
